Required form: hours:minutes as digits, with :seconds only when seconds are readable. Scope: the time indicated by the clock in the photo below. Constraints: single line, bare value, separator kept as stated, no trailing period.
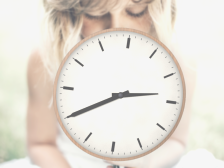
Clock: 2:40
